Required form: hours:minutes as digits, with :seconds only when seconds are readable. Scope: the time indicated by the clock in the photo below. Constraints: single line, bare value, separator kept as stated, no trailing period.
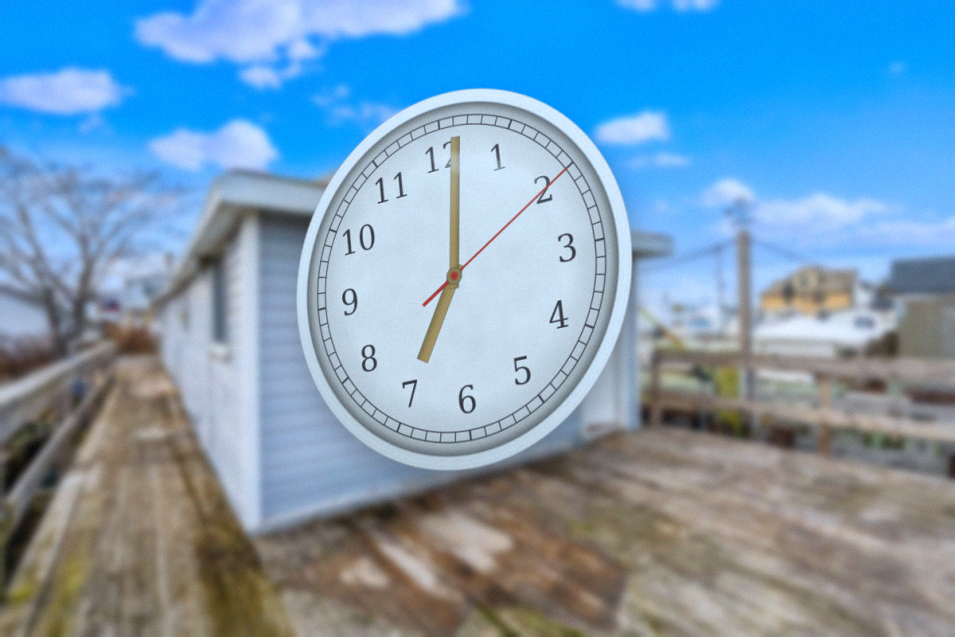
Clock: 7:01:10
